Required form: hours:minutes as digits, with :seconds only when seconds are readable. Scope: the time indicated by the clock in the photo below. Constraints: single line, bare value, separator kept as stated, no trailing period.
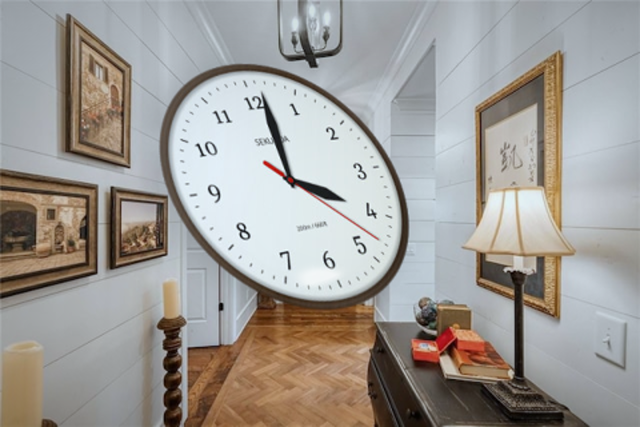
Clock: 4:01:23
